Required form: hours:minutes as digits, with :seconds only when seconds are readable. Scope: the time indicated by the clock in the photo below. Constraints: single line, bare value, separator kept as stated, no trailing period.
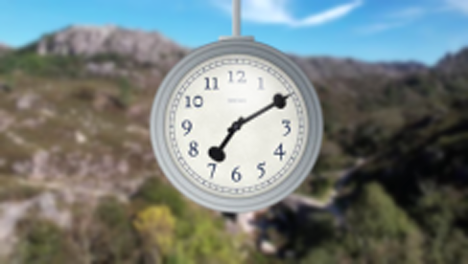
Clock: 7:10
